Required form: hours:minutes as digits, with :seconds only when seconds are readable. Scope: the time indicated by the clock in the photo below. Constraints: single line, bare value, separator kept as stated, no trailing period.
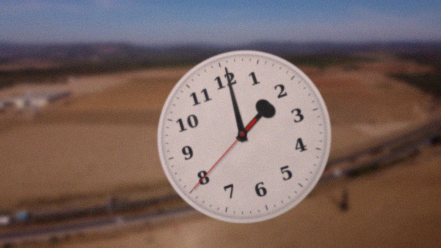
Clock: 2:00:40
